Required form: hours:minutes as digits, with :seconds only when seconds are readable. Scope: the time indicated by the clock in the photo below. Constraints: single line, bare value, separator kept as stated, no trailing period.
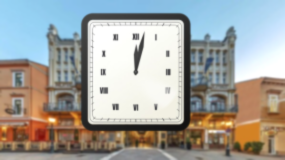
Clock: 12:02
